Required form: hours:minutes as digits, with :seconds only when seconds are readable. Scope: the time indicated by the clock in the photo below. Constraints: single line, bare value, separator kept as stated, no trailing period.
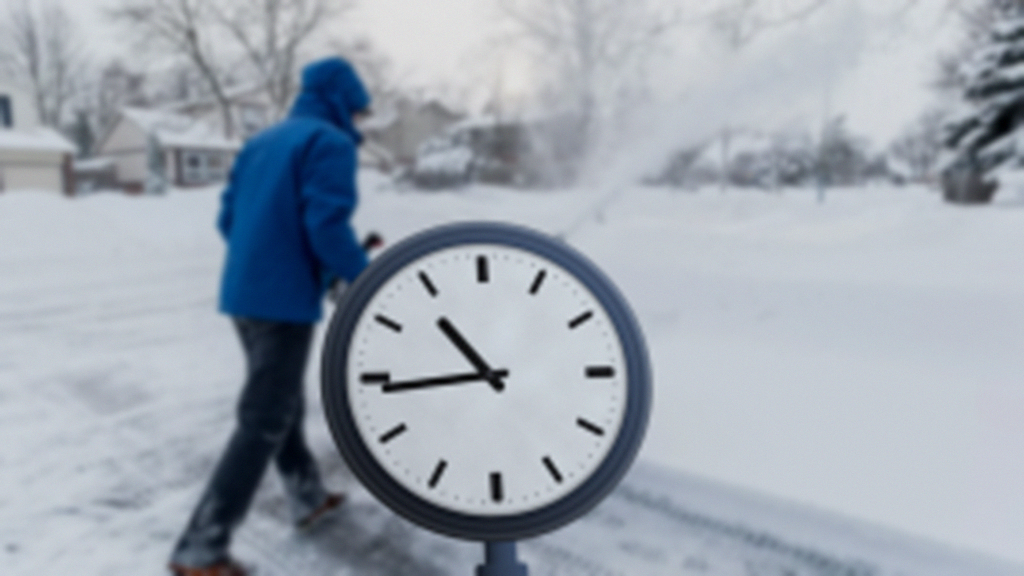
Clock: 10:44
